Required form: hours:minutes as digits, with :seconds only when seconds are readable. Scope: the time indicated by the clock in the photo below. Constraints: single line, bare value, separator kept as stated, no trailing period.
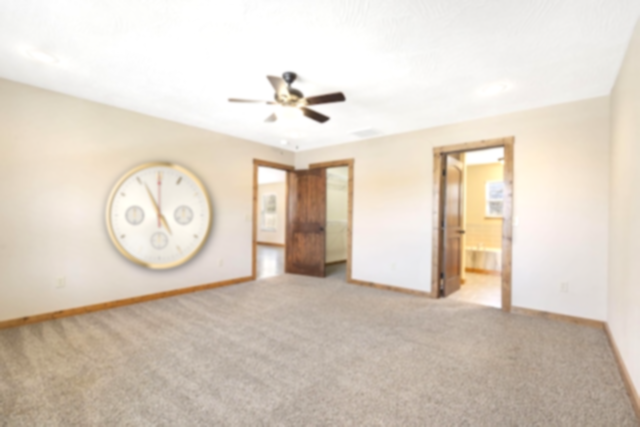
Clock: 4:56
